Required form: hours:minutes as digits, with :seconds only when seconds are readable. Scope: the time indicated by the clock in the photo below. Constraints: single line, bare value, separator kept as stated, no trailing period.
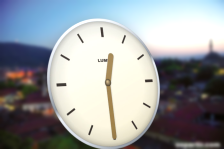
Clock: 12:30
